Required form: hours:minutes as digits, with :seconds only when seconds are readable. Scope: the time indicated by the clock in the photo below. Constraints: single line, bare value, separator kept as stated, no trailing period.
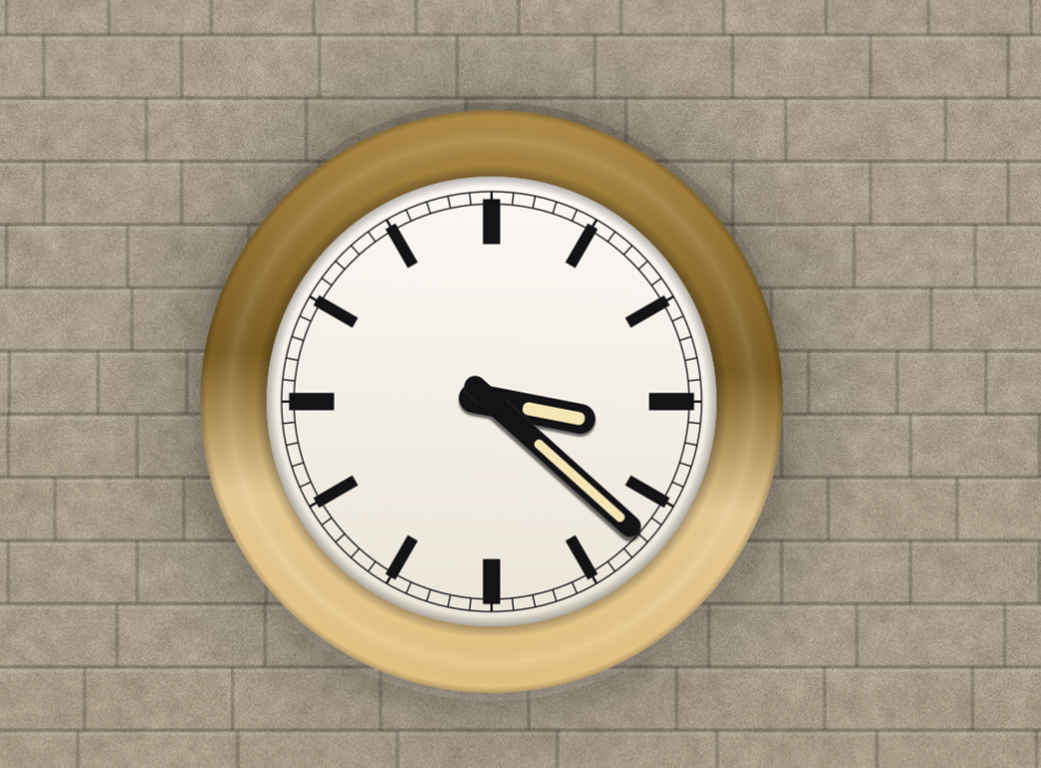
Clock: 3:22
